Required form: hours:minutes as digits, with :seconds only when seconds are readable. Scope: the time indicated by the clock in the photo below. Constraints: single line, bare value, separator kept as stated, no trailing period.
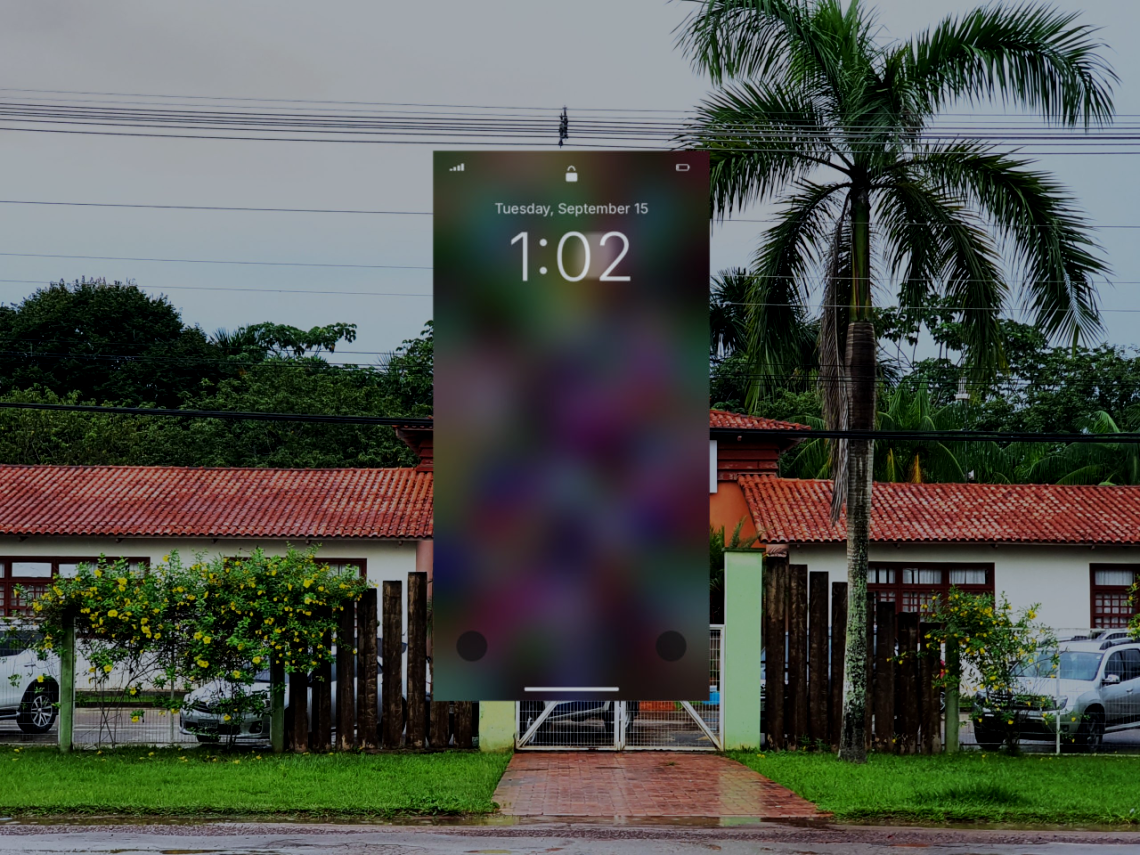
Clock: 1:02
